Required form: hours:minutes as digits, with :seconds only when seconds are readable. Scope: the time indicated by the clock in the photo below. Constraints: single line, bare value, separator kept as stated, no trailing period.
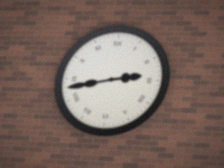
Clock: 2:43
